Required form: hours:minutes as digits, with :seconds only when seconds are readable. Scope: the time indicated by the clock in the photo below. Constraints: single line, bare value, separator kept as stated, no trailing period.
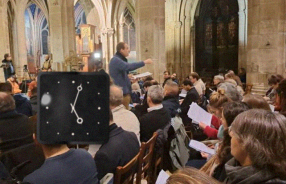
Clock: 5:03
